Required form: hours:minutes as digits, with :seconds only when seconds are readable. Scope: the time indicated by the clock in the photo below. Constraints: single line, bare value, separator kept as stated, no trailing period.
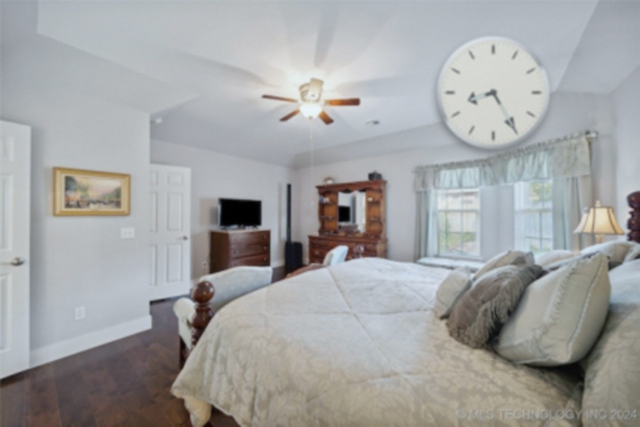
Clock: 8:25
